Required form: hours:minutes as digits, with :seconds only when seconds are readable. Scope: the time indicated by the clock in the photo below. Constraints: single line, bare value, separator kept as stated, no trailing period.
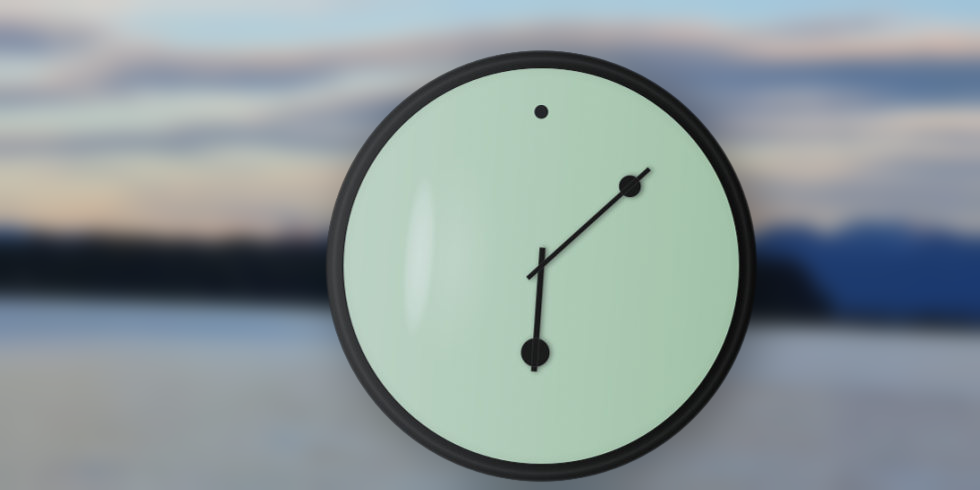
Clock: 6:08
